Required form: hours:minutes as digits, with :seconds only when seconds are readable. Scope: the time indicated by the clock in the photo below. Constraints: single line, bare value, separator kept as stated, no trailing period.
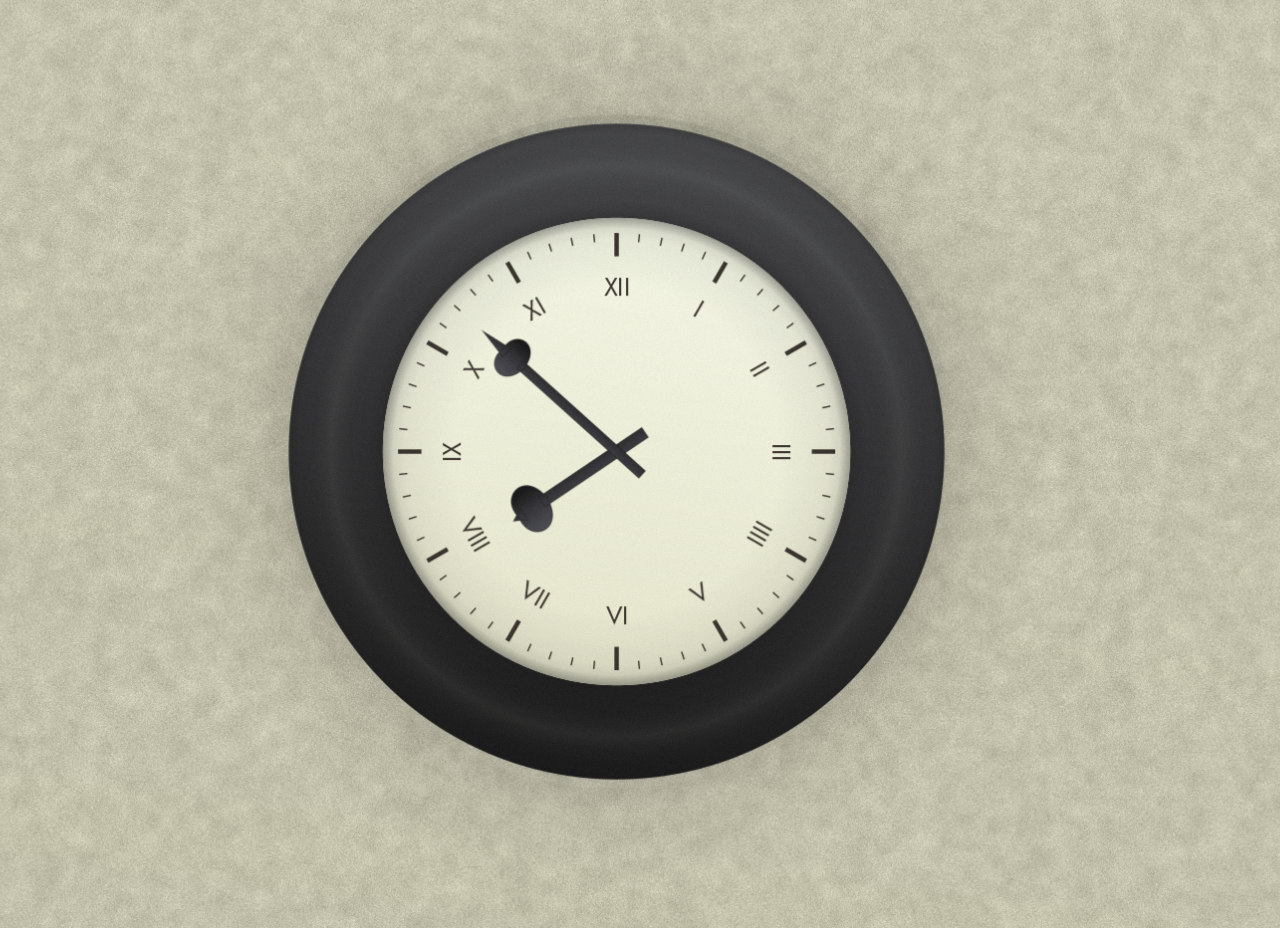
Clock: 7:52
